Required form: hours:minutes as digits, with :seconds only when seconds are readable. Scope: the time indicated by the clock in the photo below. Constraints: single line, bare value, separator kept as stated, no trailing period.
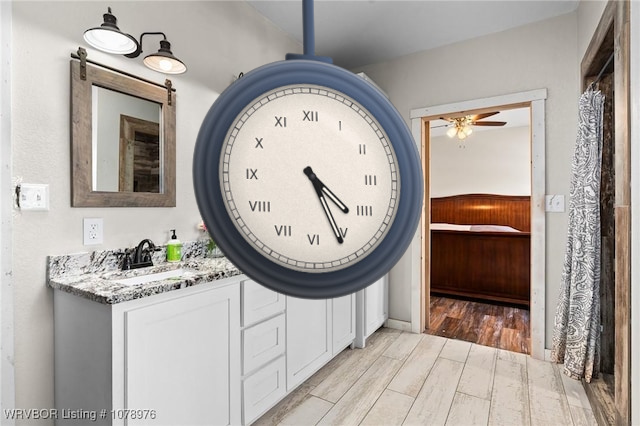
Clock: 4:26
